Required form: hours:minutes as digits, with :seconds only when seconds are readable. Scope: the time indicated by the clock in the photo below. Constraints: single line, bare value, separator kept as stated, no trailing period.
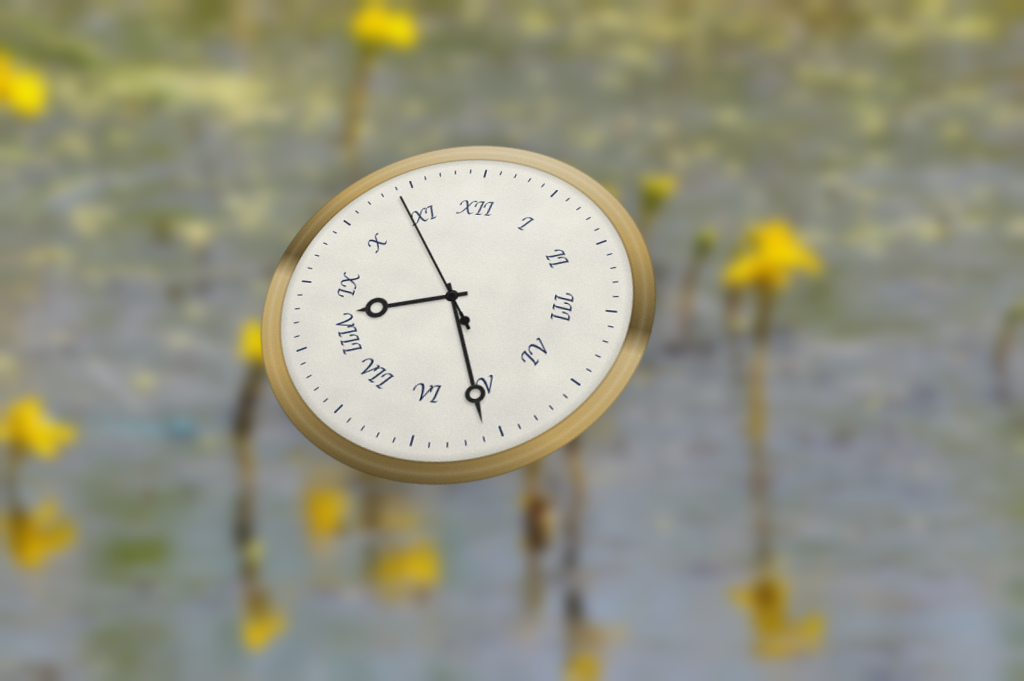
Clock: 8:25:54
